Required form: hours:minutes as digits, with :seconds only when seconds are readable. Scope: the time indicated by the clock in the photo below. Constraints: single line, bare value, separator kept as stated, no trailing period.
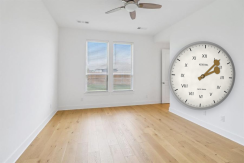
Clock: 2:07
